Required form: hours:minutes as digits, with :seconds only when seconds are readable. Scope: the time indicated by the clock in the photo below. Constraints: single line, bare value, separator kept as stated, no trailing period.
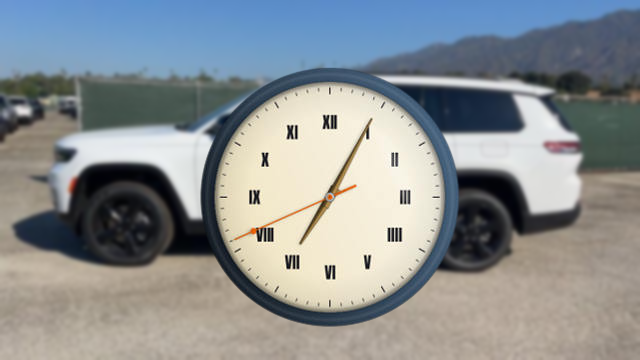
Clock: 7:04:41
